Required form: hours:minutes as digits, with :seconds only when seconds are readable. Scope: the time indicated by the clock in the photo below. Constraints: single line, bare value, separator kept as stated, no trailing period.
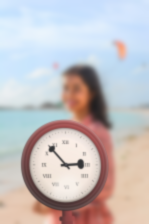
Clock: 2:53
